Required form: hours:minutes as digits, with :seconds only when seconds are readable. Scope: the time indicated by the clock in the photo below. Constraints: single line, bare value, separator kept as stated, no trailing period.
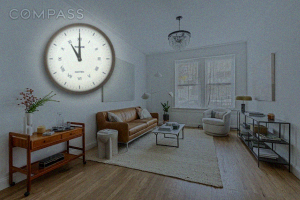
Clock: 11:00
